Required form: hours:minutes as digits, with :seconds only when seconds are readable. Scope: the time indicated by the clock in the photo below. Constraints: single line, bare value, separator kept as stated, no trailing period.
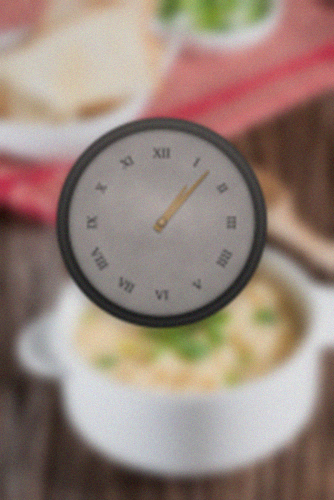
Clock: 1:07
